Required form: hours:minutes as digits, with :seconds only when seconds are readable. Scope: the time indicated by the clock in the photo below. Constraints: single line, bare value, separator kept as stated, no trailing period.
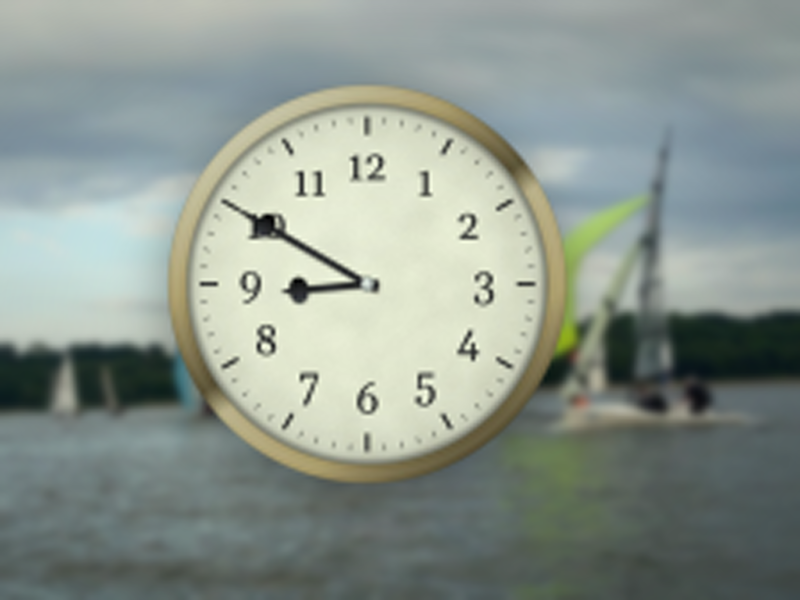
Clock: 8:50
